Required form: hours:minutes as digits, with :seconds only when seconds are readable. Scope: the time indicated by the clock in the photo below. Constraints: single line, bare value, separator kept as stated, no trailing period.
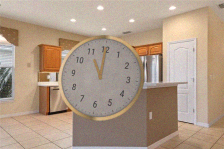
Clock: 11:00
